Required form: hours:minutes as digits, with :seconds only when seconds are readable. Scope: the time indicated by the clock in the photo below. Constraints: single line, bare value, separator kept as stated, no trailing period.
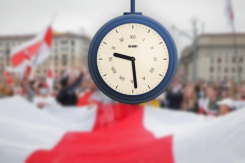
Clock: 9:29
